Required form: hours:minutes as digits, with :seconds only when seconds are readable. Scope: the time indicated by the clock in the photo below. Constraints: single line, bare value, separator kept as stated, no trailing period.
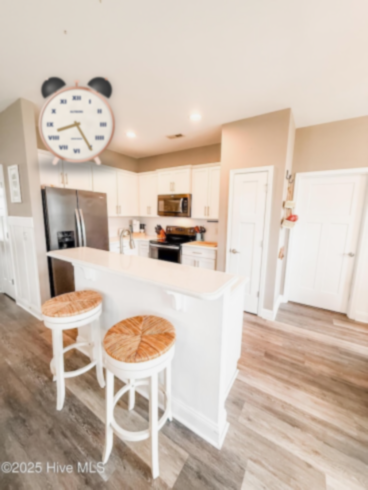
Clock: 8:25
